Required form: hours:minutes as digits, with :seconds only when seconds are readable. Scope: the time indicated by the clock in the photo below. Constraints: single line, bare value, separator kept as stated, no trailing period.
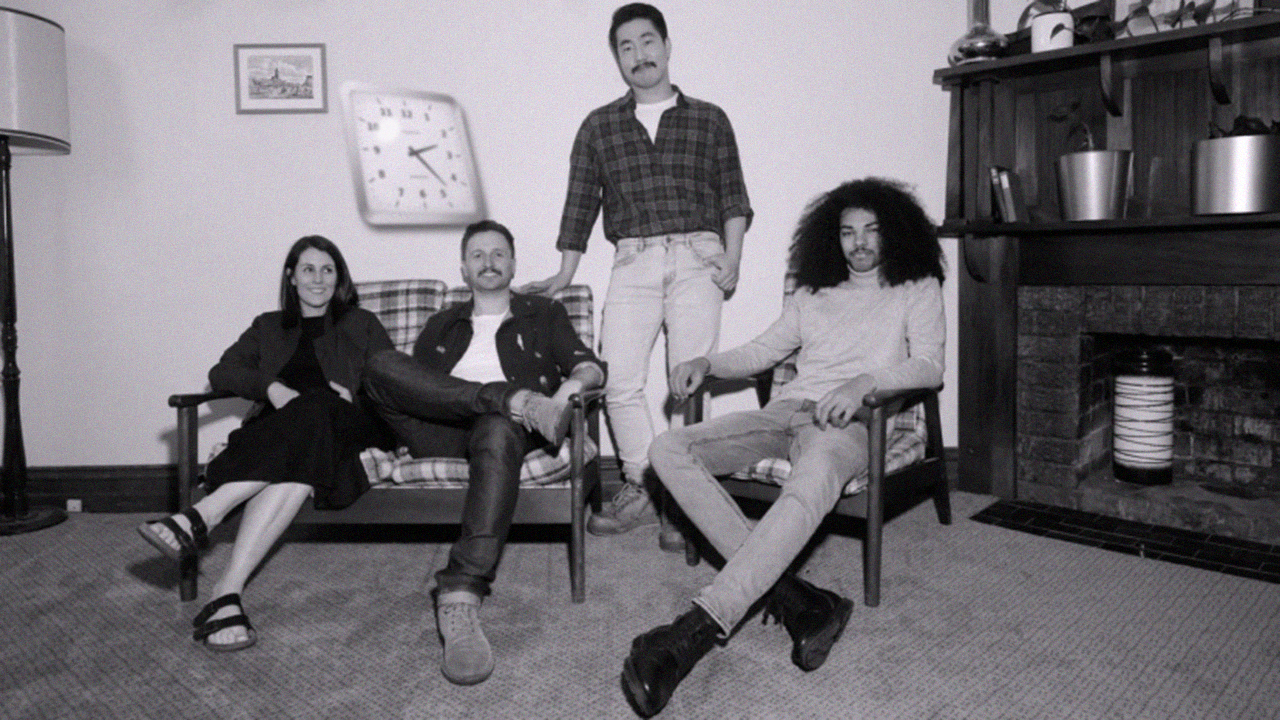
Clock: 2:23
